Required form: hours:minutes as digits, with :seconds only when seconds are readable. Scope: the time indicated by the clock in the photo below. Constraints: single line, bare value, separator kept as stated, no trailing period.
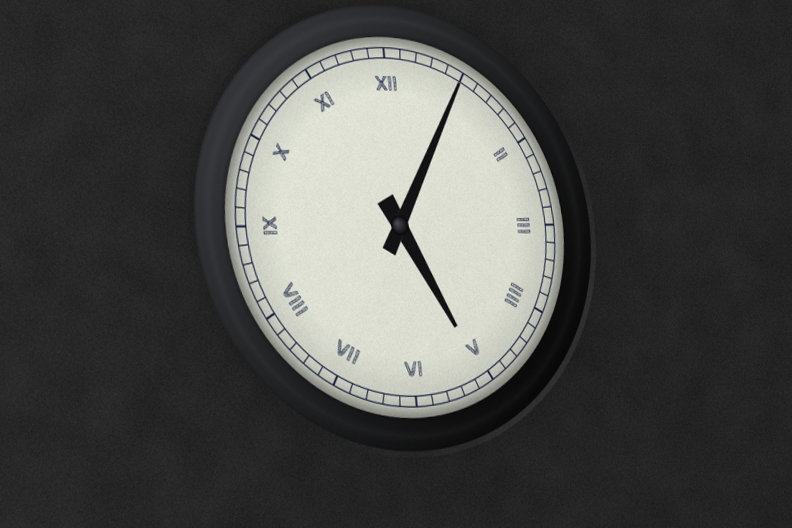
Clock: 5:05
